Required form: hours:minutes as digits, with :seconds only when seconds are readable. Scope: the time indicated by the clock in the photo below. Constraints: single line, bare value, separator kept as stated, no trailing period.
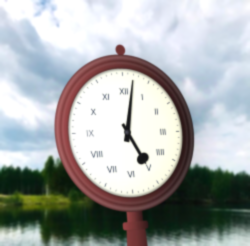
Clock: 5:02
